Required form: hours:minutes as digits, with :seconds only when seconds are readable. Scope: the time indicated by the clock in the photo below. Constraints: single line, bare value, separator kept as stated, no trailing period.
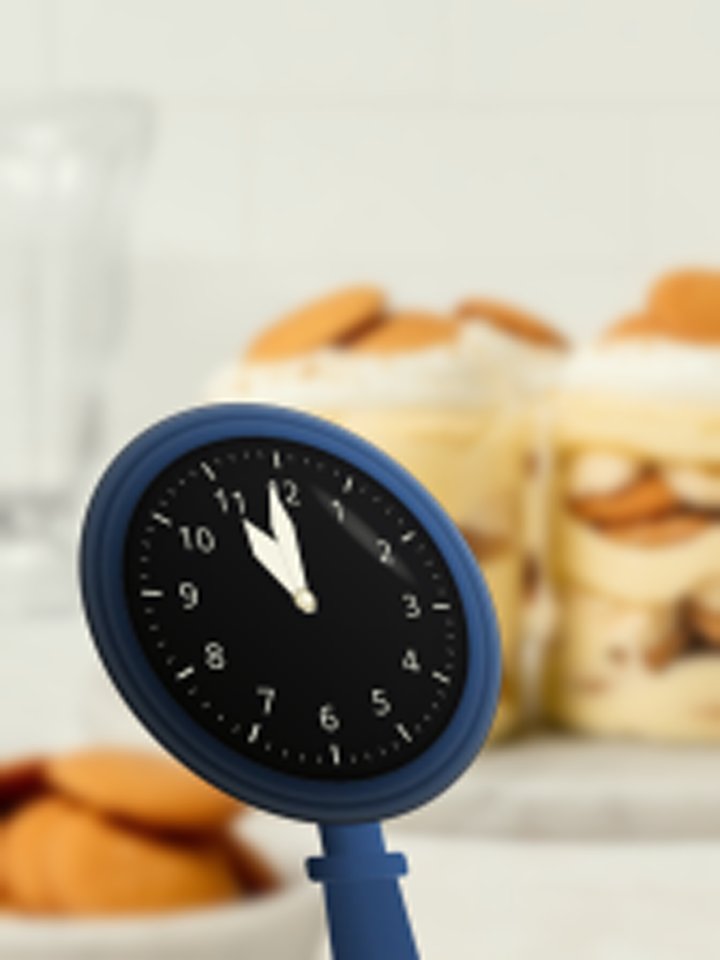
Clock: 10:59
